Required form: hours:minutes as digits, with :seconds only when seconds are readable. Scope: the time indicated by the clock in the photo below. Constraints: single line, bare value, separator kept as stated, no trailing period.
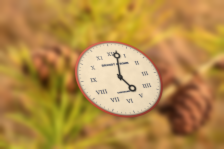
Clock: 5:02
